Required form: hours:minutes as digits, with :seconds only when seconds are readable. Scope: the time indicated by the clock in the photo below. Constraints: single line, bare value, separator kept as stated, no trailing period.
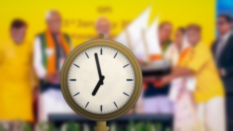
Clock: 6:58
